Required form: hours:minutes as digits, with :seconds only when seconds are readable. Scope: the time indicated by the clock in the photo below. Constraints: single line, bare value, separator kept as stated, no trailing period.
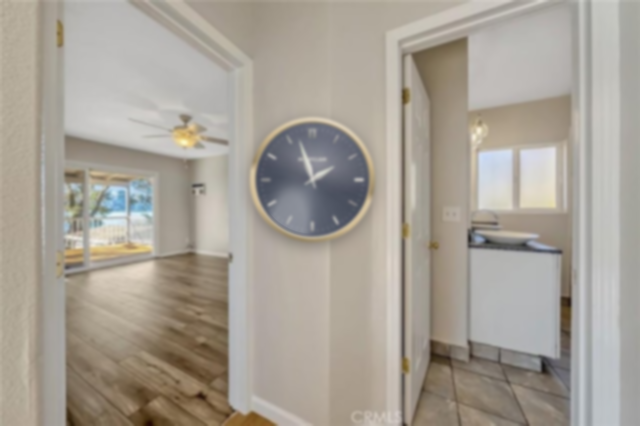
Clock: 1:57
